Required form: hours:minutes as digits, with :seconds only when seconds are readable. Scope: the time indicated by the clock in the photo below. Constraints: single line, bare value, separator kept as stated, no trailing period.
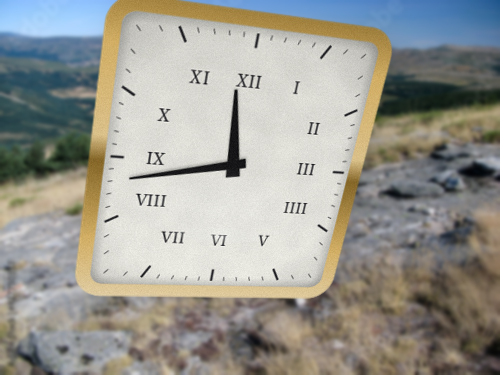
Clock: 11:43
